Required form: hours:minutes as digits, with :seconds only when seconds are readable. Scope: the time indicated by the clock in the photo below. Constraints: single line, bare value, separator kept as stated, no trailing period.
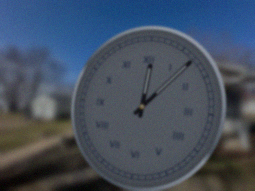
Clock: 12:07
